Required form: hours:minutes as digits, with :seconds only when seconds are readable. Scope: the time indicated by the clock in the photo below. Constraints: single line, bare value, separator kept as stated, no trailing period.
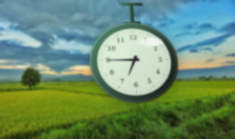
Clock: 6:45
